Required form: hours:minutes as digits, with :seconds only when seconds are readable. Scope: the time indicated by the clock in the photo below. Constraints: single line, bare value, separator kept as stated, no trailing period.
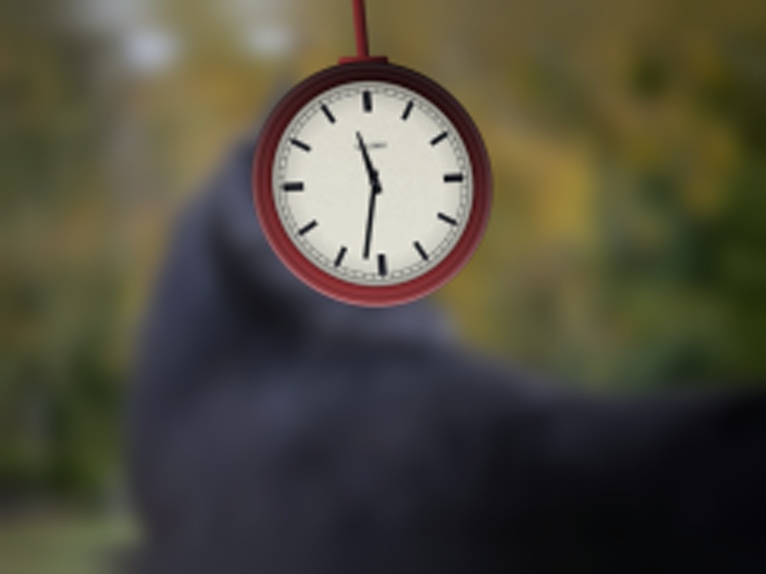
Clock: 11:32
